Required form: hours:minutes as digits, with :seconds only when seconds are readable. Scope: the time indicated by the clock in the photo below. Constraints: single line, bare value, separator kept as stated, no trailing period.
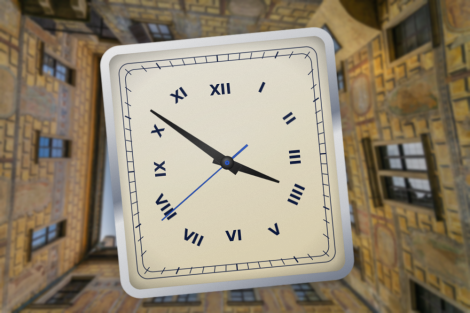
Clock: 3:51:39
